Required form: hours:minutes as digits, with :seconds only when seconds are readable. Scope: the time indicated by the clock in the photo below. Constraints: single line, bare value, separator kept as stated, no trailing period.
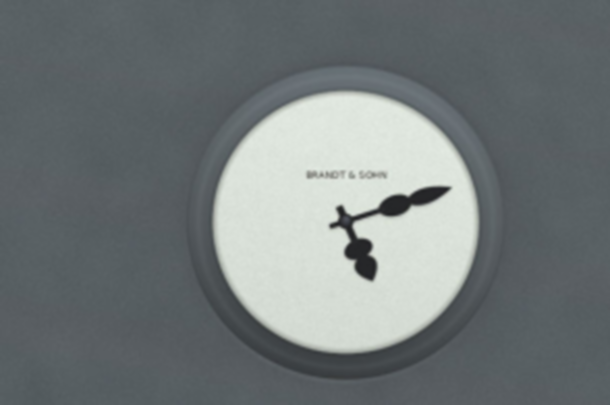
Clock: 5:12
